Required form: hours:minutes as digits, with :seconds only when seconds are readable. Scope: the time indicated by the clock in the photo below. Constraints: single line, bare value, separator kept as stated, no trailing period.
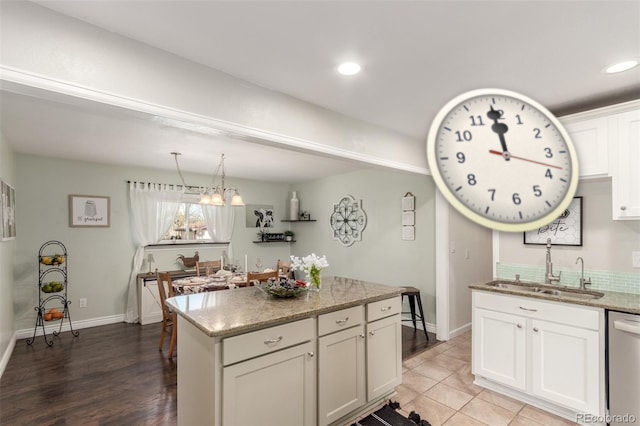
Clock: 11:59:18
